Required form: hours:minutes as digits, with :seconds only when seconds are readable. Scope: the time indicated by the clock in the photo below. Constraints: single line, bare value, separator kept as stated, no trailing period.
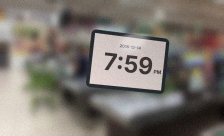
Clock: 7:59
